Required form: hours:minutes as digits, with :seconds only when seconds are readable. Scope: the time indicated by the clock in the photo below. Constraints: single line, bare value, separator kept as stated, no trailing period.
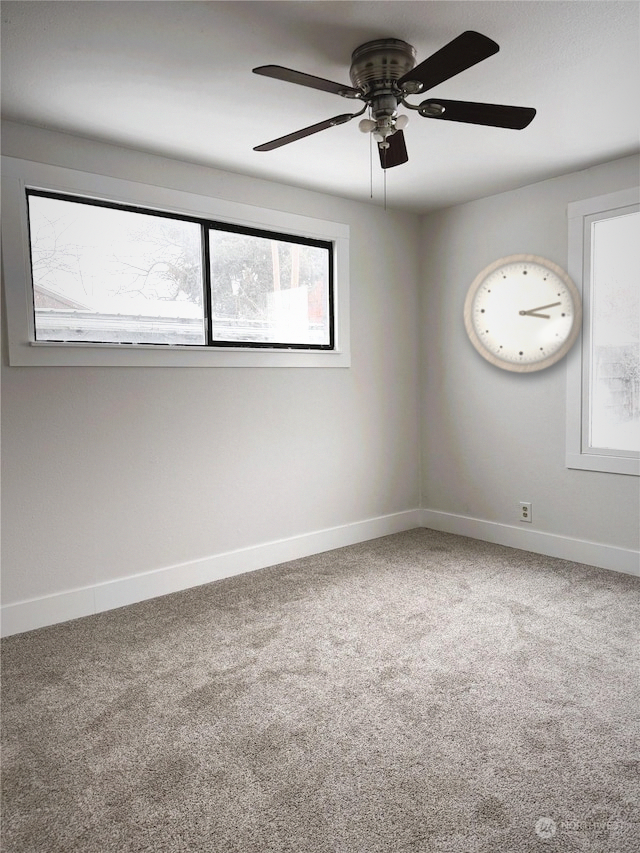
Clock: 3:12
